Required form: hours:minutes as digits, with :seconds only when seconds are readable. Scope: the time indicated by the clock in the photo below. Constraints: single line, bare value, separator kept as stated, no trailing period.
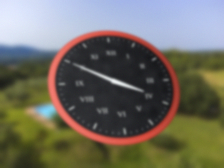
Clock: 3:50
